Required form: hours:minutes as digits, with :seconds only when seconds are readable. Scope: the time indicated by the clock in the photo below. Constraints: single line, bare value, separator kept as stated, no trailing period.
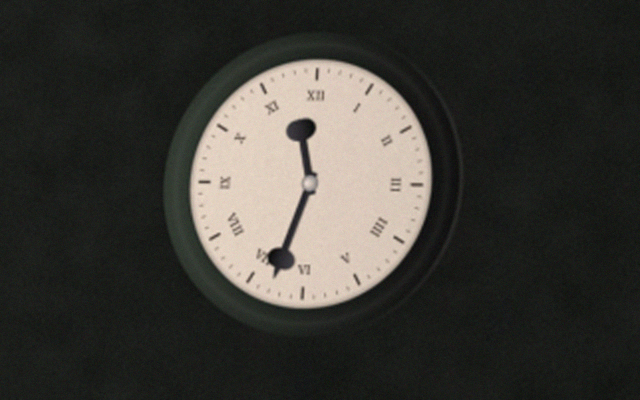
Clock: 11:33
